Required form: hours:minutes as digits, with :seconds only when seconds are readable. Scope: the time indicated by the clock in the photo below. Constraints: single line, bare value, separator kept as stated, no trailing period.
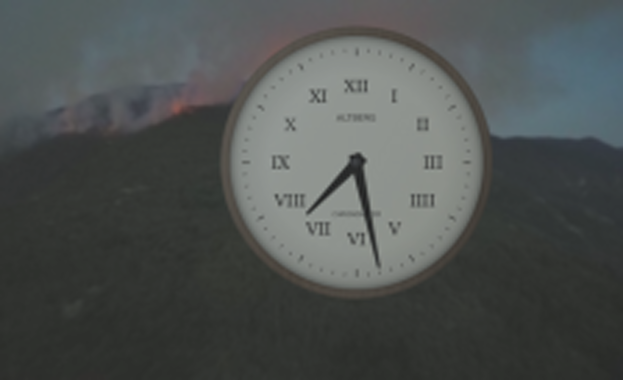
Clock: 7:28
